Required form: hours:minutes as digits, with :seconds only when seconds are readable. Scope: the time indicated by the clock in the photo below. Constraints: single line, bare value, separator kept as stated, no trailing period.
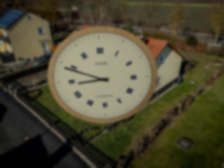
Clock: 8:49
